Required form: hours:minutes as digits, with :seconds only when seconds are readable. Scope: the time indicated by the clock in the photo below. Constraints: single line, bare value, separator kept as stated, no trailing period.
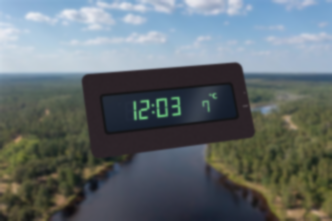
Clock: 12:03
